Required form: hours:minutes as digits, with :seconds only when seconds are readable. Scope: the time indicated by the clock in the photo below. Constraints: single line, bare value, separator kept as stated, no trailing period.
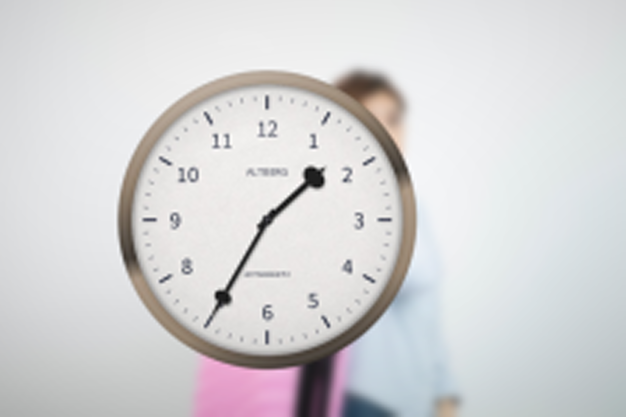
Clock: 1:35
